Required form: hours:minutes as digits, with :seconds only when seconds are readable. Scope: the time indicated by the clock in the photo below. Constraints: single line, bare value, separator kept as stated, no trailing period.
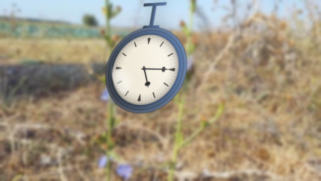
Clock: 5:15
